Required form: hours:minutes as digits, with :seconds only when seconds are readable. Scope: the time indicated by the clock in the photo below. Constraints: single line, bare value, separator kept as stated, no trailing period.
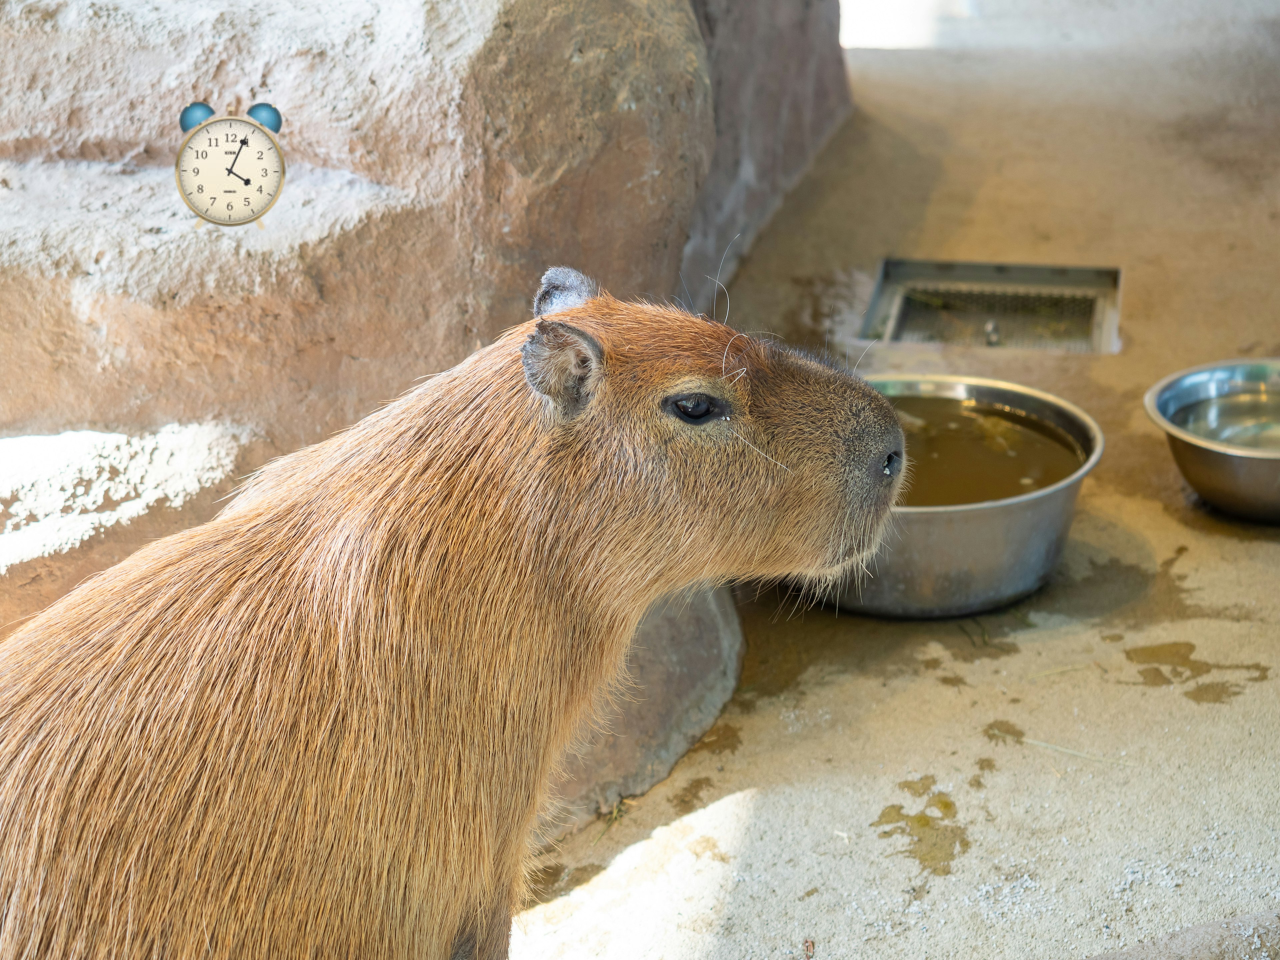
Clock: 4:04
